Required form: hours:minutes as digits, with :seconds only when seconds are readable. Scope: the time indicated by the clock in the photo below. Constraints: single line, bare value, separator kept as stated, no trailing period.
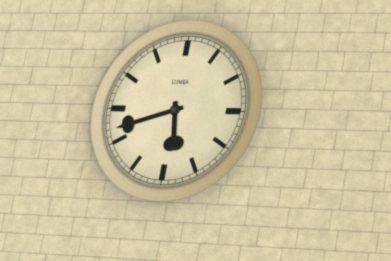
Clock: 5:42
